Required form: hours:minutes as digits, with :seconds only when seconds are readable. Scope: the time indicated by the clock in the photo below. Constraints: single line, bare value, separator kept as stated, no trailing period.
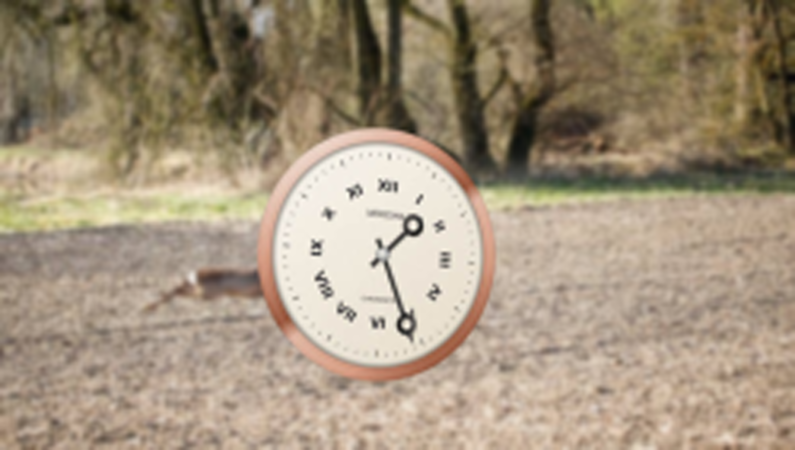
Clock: 1:26
